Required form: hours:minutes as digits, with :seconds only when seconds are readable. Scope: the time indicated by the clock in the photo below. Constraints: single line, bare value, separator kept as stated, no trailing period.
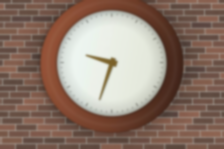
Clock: 9:33
